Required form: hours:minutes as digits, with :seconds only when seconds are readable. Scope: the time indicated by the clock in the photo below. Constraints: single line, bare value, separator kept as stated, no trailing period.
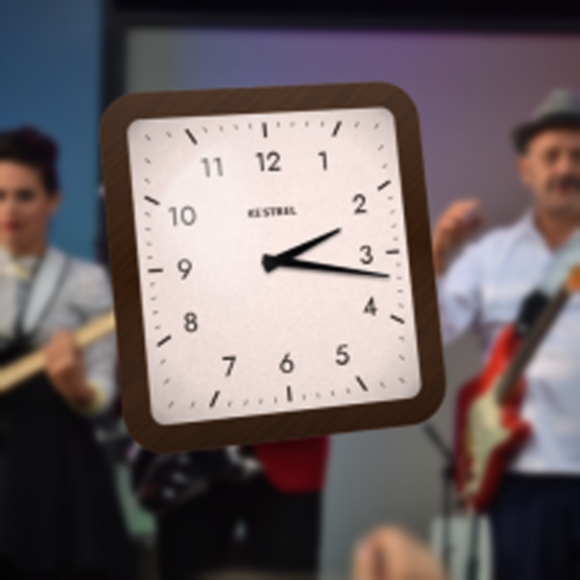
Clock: 2:17
